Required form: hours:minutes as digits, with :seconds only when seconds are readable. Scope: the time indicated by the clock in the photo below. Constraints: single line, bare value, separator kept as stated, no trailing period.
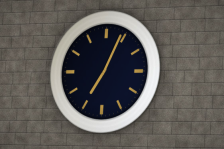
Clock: 7:04
